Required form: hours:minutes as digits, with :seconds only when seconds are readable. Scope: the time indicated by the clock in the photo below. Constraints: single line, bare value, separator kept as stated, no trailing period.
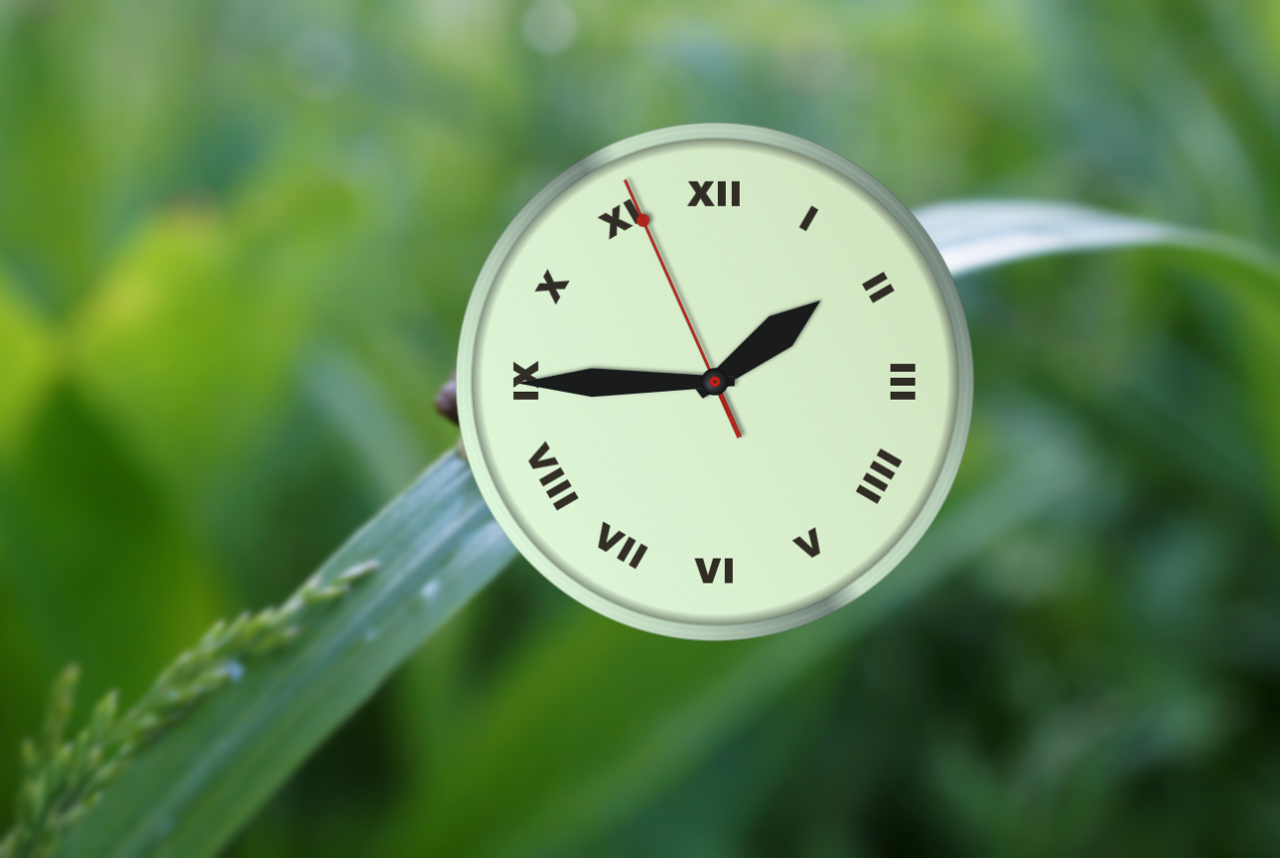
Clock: 1:44:56
